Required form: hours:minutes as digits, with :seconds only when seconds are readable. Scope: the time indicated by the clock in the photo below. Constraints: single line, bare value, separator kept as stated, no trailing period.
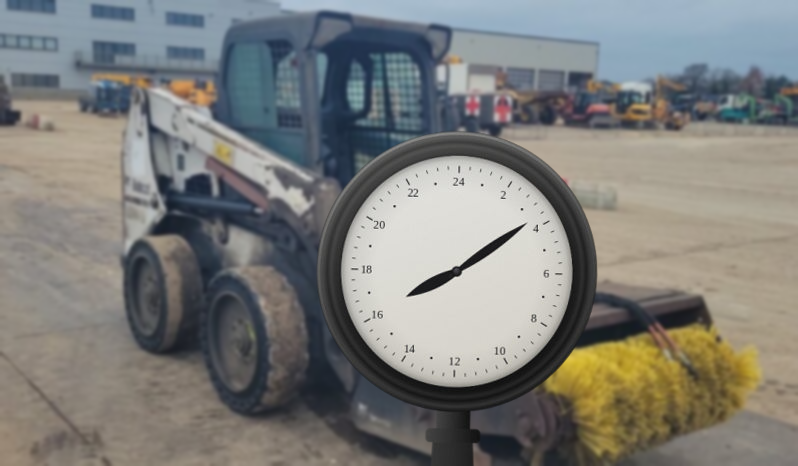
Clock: 16:09
